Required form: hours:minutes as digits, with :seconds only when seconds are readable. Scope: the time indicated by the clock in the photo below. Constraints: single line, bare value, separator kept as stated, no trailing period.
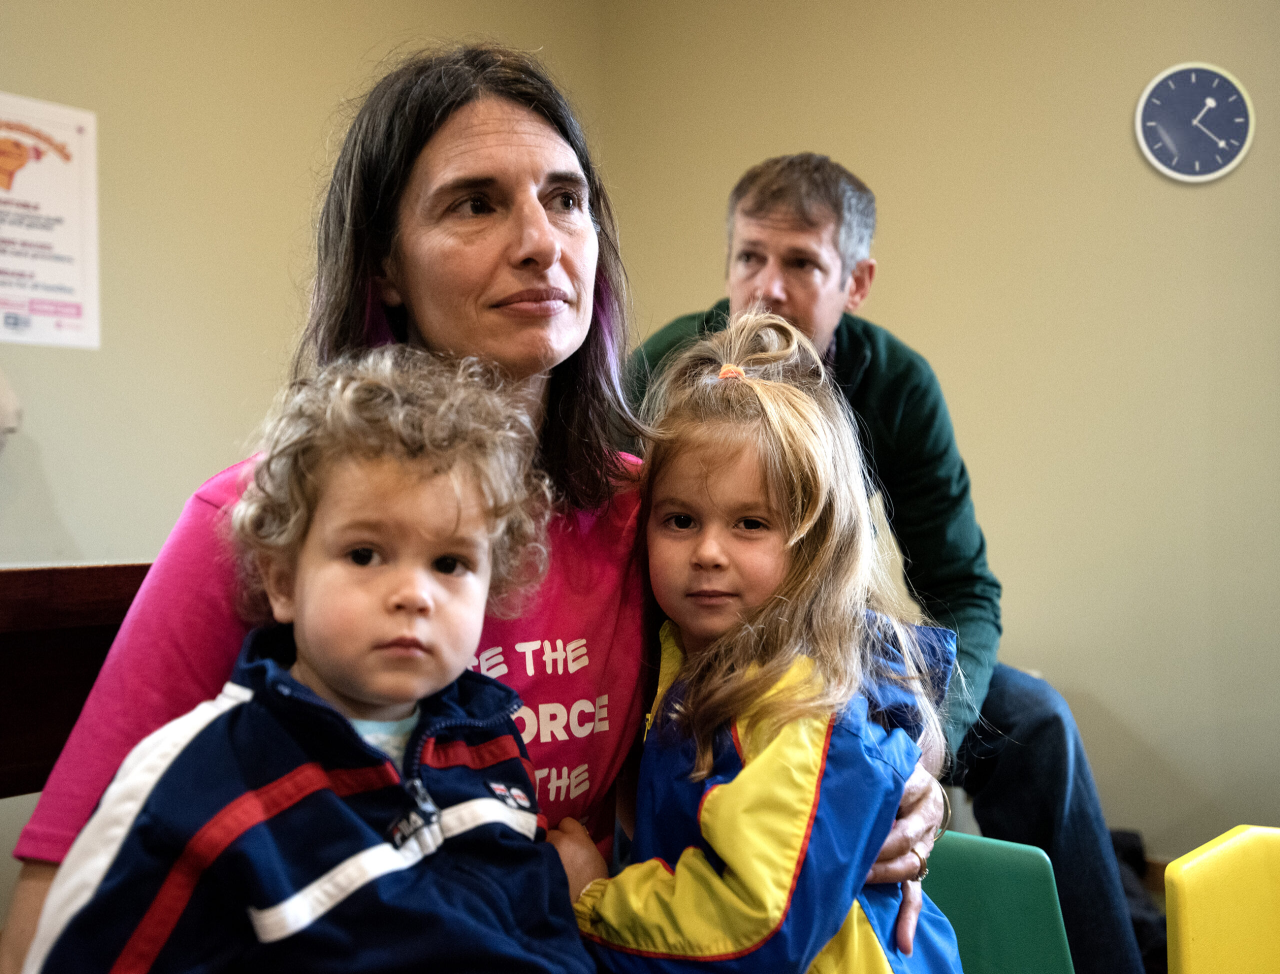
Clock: 1:22
